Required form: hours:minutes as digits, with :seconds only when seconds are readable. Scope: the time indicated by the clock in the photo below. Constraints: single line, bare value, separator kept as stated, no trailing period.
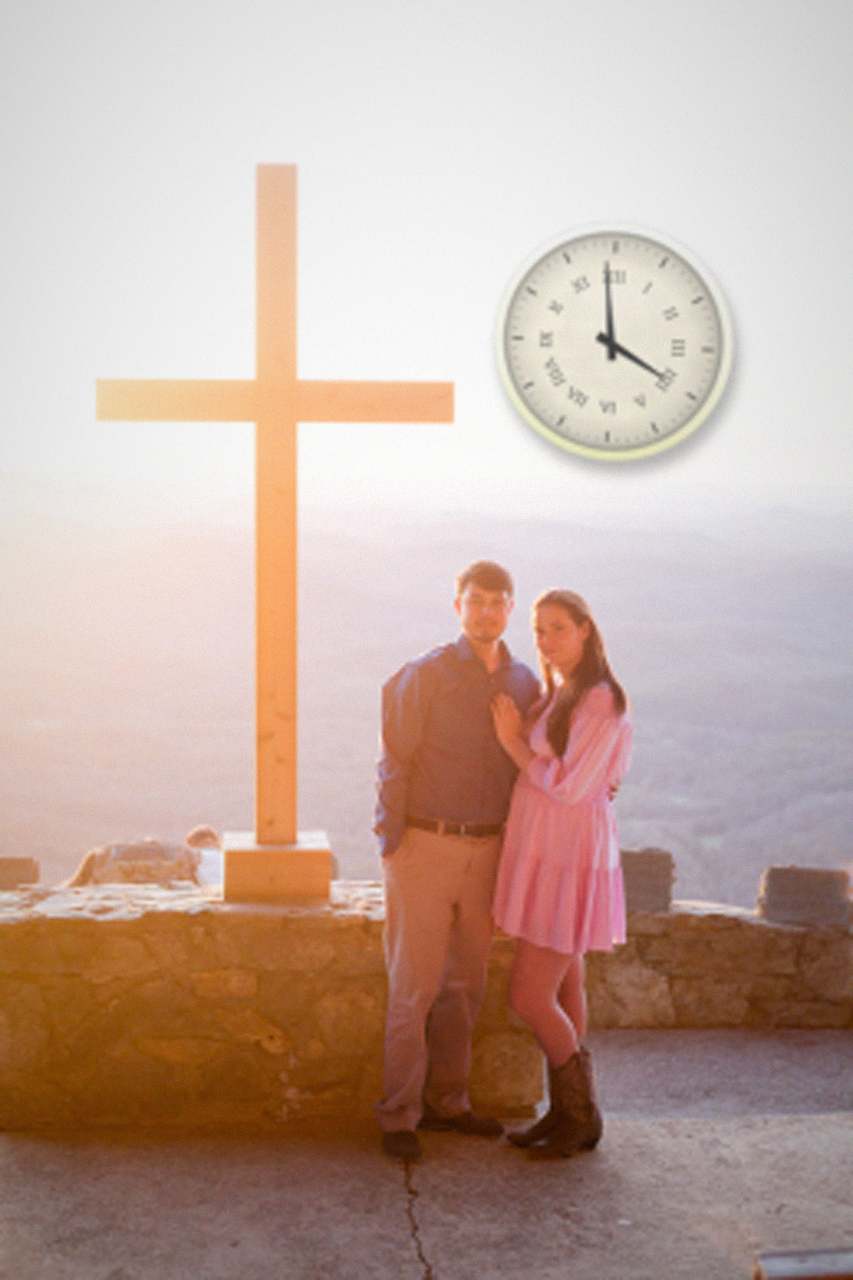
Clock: 3:59
